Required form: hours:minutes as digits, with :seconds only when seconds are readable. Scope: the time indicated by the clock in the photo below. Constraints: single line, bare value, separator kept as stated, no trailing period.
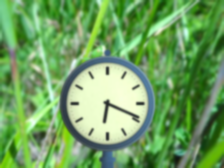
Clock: 6:19
